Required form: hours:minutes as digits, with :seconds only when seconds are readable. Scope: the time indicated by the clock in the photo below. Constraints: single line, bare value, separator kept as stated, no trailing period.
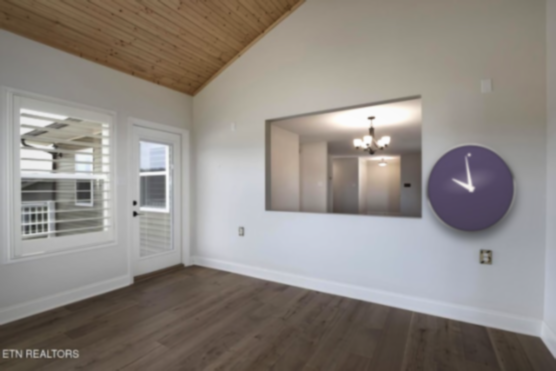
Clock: 9:59
